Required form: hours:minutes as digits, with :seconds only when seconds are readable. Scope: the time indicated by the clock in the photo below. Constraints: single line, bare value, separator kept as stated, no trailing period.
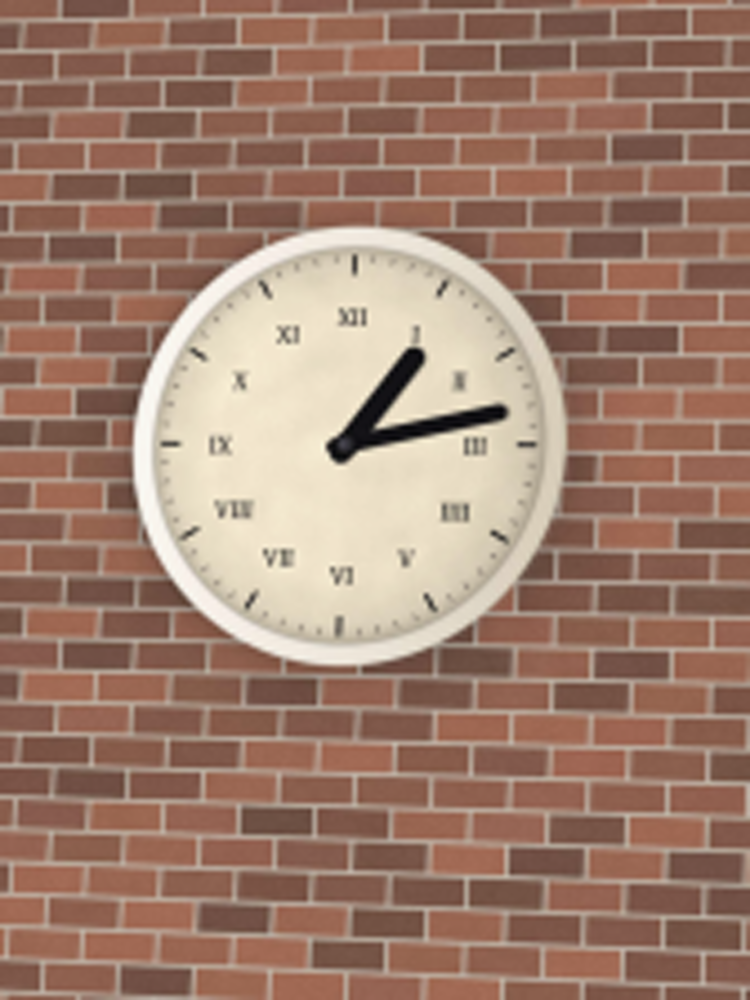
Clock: 1:13
